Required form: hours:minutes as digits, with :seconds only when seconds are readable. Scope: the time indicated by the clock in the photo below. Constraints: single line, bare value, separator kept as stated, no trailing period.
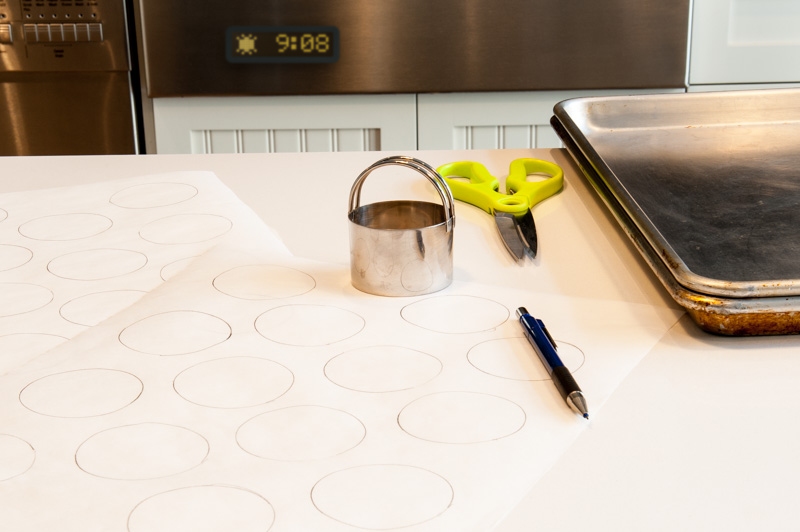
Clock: 9:08
